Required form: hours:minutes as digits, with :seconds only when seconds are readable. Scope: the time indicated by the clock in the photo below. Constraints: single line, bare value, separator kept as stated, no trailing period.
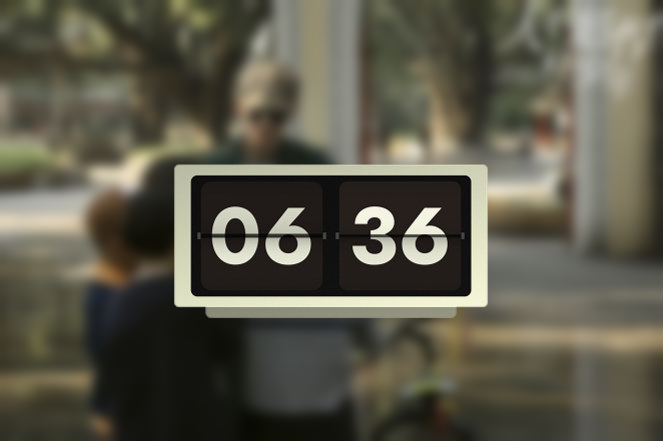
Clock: 6:36
